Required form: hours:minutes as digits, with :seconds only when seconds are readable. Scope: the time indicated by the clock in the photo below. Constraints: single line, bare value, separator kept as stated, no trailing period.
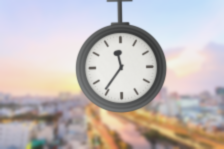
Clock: 11:36
